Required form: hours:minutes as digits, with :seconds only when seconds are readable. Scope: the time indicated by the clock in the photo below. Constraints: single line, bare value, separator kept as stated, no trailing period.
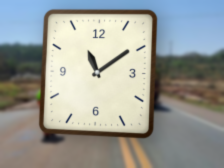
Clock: 11:09
